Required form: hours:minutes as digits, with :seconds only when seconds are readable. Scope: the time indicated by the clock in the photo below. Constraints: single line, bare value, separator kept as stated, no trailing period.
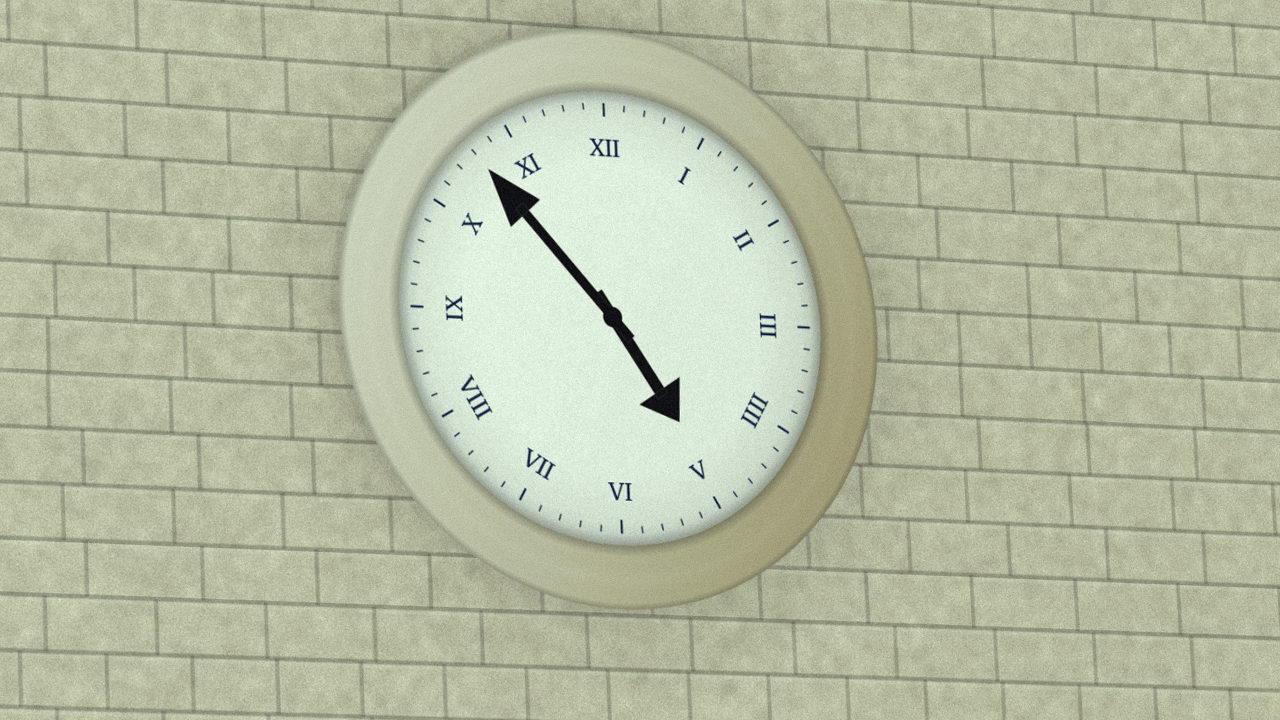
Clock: 4:53
